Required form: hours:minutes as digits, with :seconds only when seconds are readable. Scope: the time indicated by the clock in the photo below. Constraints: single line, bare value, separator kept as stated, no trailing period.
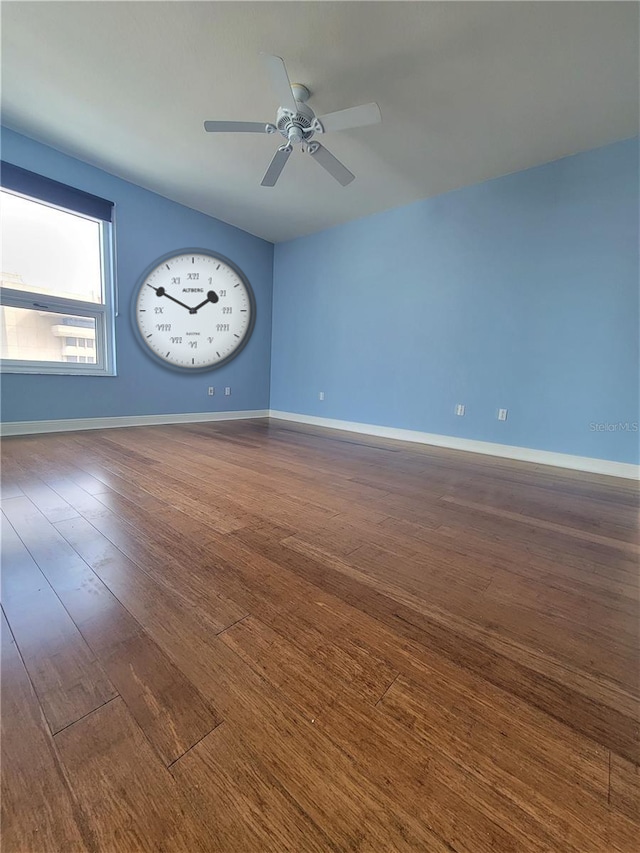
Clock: 1:50
